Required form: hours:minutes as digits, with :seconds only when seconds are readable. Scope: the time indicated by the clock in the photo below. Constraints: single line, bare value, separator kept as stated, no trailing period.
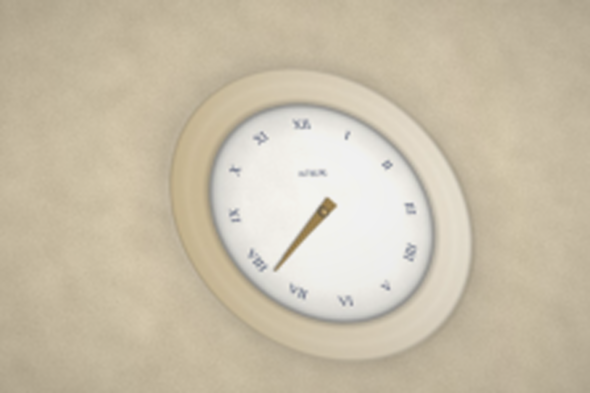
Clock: 7:38
